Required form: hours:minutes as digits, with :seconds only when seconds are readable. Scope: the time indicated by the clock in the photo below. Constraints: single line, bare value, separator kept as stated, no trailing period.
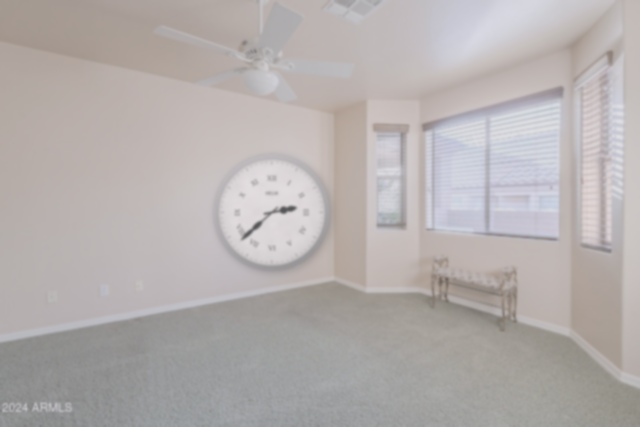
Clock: 2:38
